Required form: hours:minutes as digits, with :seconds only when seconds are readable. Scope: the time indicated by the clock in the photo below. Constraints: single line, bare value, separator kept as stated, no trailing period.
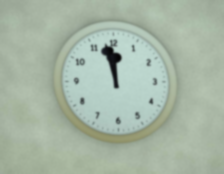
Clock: 11:58
